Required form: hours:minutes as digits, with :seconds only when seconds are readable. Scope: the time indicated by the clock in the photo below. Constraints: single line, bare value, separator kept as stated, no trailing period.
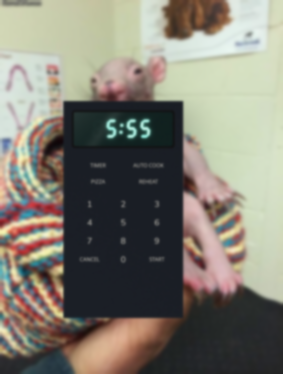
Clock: 5:55
